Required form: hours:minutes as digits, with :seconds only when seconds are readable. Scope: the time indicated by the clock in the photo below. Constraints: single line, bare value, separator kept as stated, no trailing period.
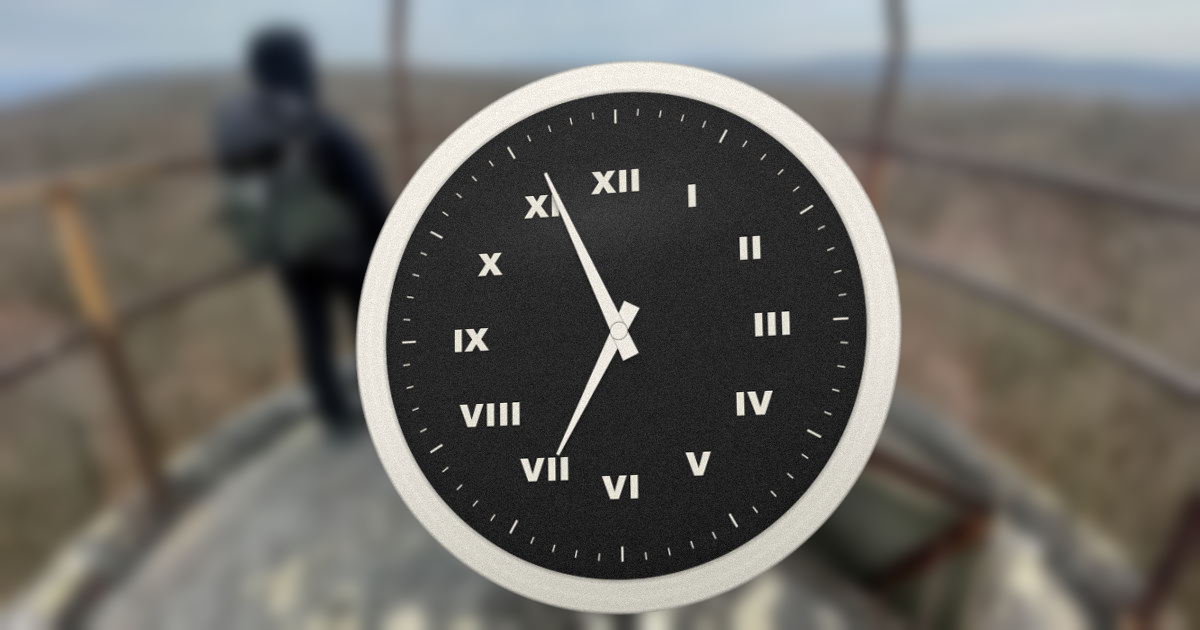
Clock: 6:56
